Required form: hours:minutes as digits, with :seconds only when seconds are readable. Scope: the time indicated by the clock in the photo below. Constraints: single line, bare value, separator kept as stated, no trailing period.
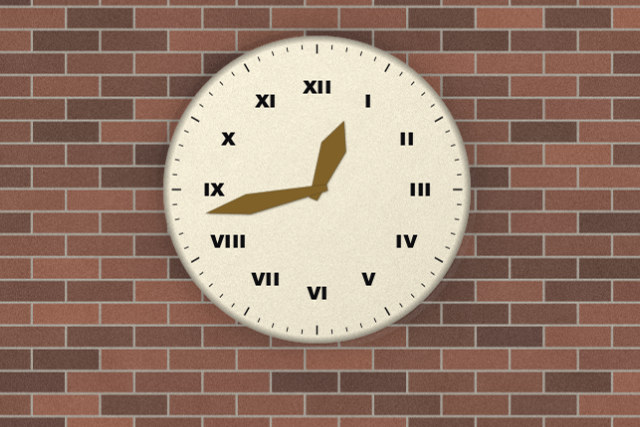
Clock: 12:43
